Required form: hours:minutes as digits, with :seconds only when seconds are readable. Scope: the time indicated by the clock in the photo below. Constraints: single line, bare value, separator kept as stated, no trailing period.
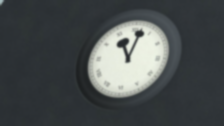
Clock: 11:02
